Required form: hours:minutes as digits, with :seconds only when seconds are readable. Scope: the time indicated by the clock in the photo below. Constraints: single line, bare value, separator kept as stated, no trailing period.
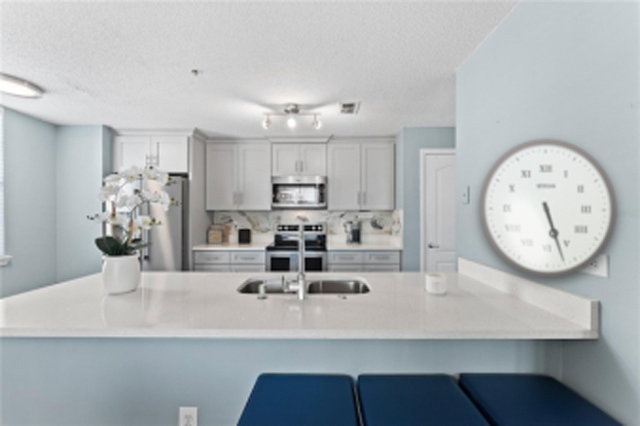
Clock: 5:27
